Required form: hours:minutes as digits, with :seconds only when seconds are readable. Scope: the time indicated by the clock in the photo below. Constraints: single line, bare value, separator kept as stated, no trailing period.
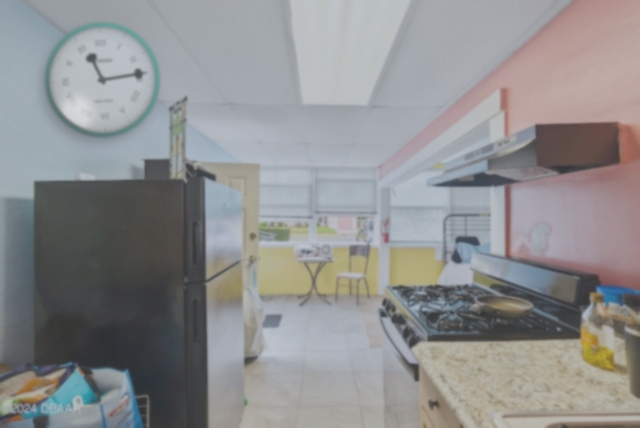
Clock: 11:14
